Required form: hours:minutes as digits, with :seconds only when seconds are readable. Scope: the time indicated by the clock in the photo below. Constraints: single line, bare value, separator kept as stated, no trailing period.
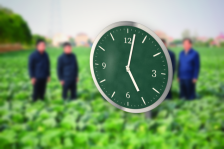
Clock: 5:02
